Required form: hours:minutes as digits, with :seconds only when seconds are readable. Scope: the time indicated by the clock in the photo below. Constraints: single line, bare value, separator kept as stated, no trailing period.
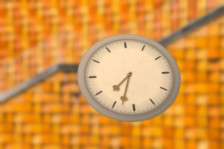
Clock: 7:33
